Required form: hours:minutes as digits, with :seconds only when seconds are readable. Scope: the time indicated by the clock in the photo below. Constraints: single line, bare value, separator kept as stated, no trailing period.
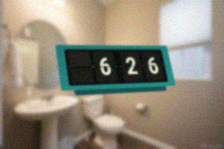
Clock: 6:26
